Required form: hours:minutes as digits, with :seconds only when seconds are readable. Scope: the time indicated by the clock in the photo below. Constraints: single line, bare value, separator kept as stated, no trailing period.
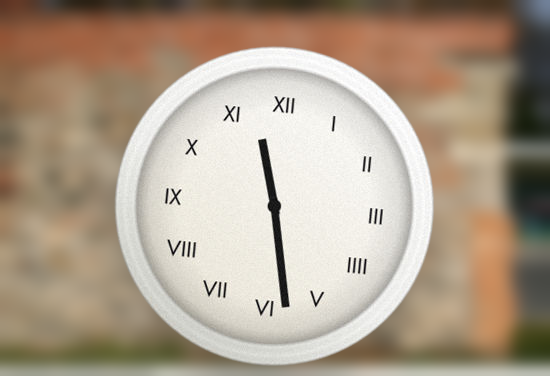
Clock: 11:28
